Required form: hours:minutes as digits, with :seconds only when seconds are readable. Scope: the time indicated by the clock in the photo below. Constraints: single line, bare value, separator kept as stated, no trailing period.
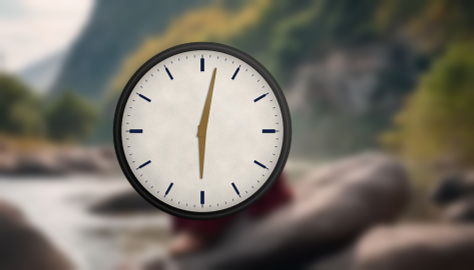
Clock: 6:02
